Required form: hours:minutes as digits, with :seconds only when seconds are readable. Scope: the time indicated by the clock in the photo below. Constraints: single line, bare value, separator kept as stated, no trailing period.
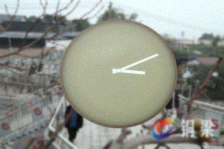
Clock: 3:11
